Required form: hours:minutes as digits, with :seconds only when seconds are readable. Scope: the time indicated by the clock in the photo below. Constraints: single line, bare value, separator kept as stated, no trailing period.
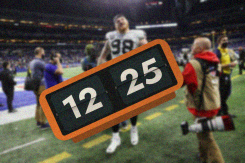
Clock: 12:25
